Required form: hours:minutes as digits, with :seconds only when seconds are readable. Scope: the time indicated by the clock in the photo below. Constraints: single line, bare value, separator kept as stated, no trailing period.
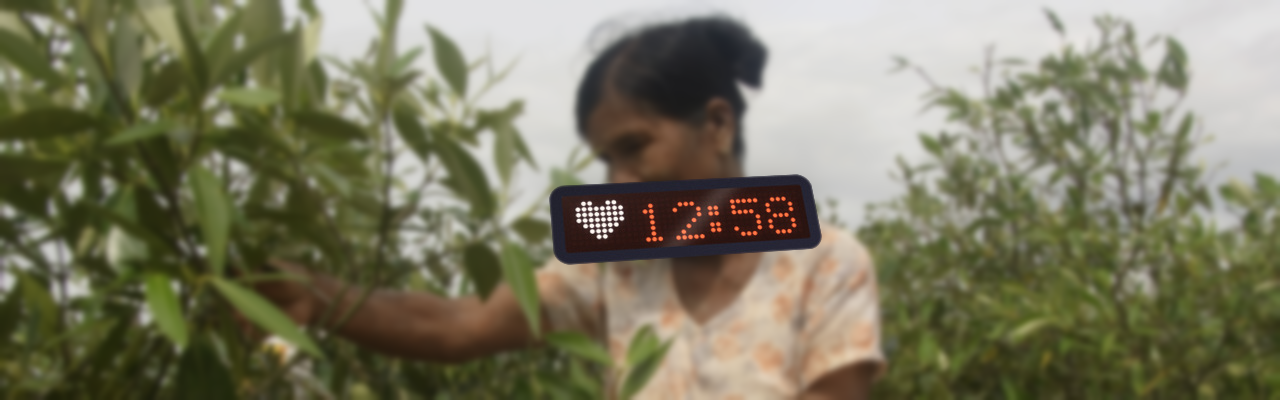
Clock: 12:58
